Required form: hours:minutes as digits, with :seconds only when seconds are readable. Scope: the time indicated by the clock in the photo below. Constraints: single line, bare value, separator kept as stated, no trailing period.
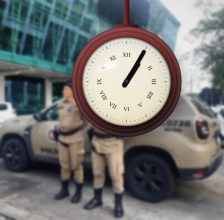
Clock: 1:05
